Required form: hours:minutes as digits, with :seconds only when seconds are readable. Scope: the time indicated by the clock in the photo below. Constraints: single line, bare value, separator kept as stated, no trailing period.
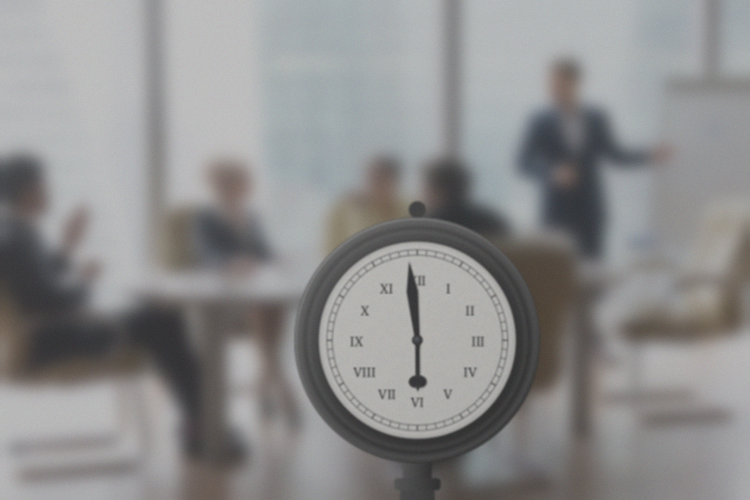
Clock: 5:59
